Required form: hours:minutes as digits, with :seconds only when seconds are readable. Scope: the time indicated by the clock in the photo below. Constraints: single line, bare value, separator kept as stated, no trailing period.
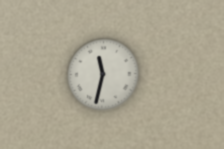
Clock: 11:32
